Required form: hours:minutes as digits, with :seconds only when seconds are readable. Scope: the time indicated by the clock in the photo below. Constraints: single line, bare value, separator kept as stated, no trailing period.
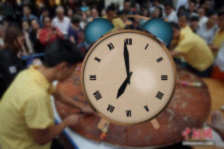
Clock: 6:59
